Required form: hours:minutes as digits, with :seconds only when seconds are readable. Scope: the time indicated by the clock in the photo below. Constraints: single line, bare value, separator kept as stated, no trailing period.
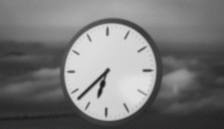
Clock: 6:38
